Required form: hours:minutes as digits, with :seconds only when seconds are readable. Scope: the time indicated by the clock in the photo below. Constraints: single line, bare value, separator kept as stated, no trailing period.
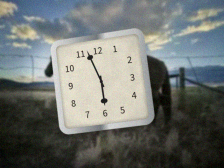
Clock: 5:57
